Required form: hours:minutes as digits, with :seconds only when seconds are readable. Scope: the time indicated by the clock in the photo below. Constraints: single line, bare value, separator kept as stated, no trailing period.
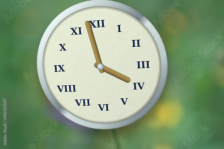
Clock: 3:58
